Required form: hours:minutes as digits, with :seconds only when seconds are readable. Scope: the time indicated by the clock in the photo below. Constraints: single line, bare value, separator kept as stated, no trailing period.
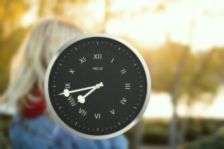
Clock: 7:43
